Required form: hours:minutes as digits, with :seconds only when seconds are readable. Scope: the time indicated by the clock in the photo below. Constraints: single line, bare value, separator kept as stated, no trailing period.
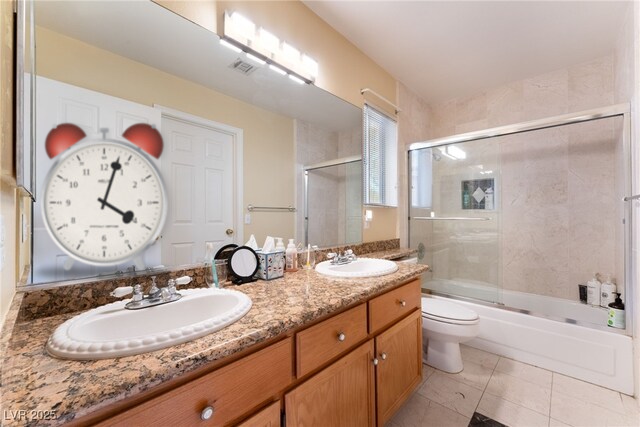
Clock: 4:03
